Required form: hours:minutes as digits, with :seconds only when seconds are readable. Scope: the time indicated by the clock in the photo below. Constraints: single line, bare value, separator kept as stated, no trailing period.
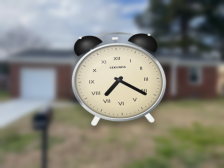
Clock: 7:21
